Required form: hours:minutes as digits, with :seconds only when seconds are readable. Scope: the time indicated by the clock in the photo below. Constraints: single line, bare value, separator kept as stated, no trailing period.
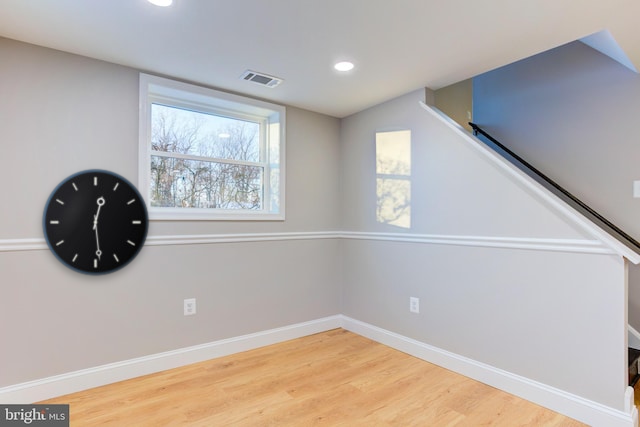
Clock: 12:29
